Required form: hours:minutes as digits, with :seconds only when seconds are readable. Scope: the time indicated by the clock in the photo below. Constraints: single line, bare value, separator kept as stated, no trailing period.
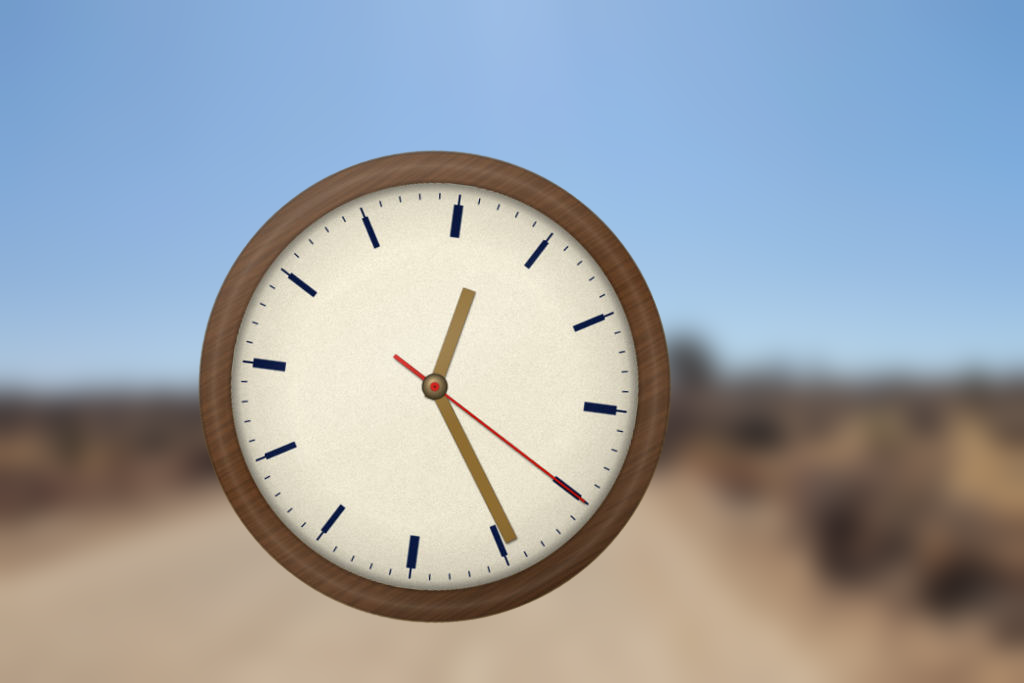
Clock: 12:24:20
